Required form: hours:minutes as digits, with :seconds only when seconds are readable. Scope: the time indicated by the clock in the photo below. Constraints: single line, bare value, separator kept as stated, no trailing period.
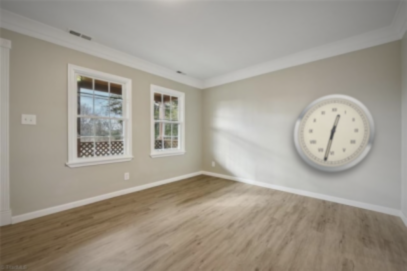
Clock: 12:32
